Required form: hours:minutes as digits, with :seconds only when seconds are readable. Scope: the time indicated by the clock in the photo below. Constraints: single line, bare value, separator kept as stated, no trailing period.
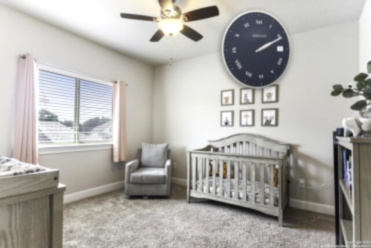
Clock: 2:11
